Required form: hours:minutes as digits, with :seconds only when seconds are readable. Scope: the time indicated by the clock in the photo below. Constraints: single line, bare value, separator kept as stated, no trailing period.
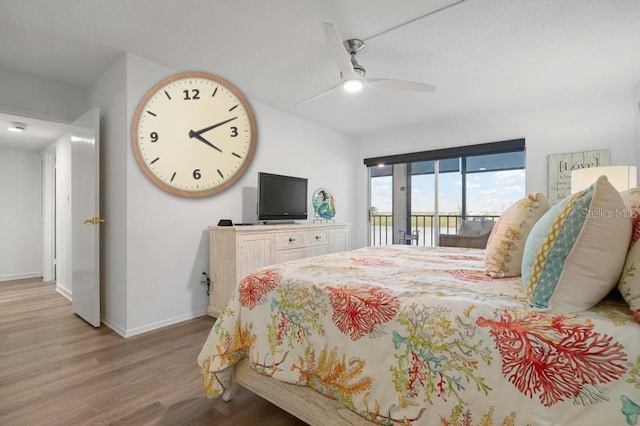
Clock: 4:12
